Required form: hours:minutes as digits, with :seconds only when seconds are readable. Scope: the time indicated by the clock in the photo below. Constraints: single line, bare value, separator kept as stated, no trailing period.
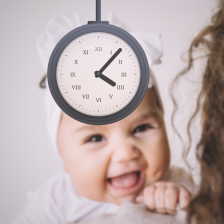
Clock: 4:07
